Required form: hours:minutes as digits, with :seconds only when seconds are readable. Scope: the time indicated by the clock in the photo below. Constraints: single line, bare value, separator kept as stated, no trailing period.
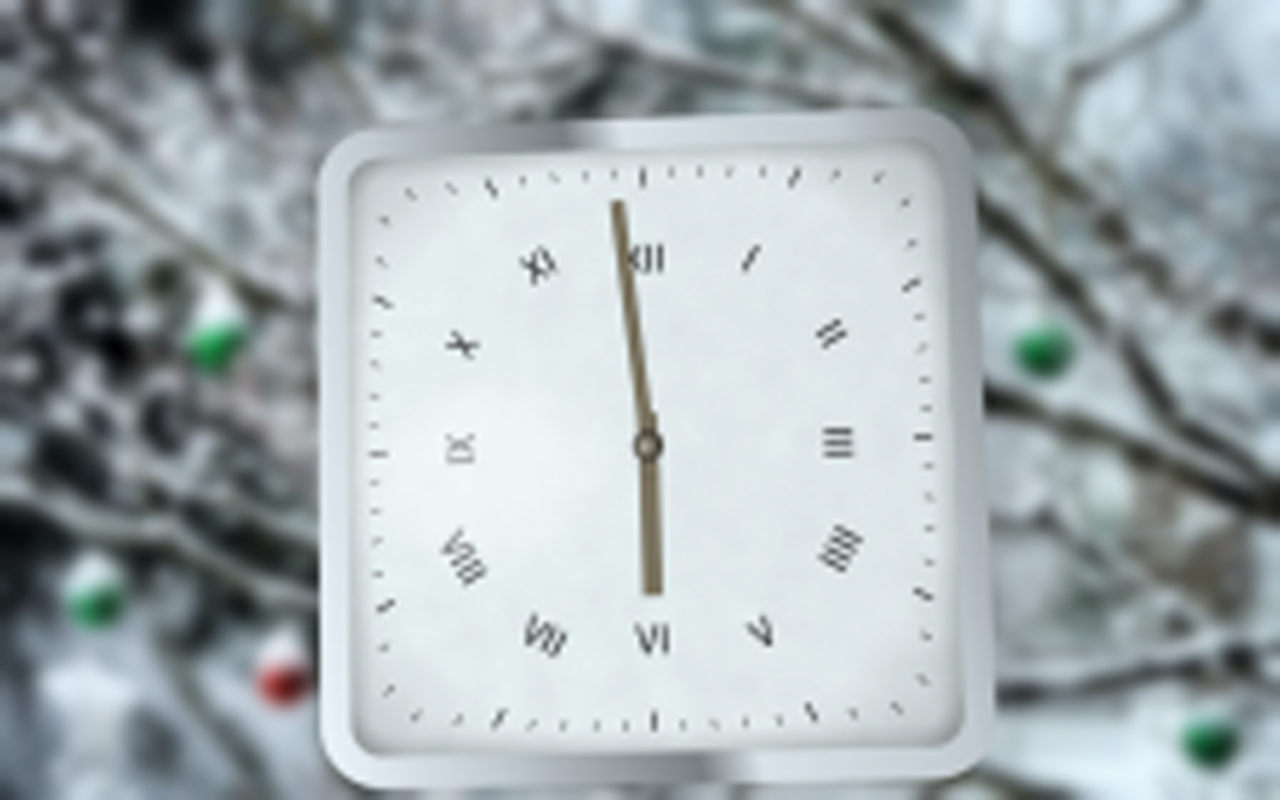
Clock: 5:59
